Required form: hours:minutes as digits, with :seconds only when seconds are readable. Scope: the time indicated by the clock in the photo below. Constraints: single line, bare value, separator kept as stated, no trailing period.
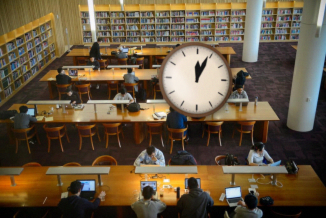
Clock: 12:04
